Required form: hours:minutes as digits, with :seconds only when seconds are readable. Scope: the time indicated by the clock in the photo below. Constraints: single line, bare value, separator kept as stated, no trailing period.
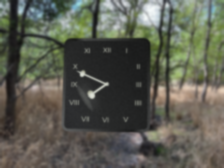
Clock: 7:49
